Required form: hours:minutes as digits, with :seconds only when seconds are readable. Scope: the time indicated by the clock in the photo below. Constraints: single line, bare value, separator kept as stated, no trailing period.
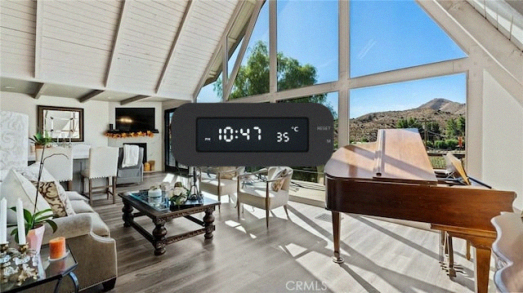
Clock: 10:47
